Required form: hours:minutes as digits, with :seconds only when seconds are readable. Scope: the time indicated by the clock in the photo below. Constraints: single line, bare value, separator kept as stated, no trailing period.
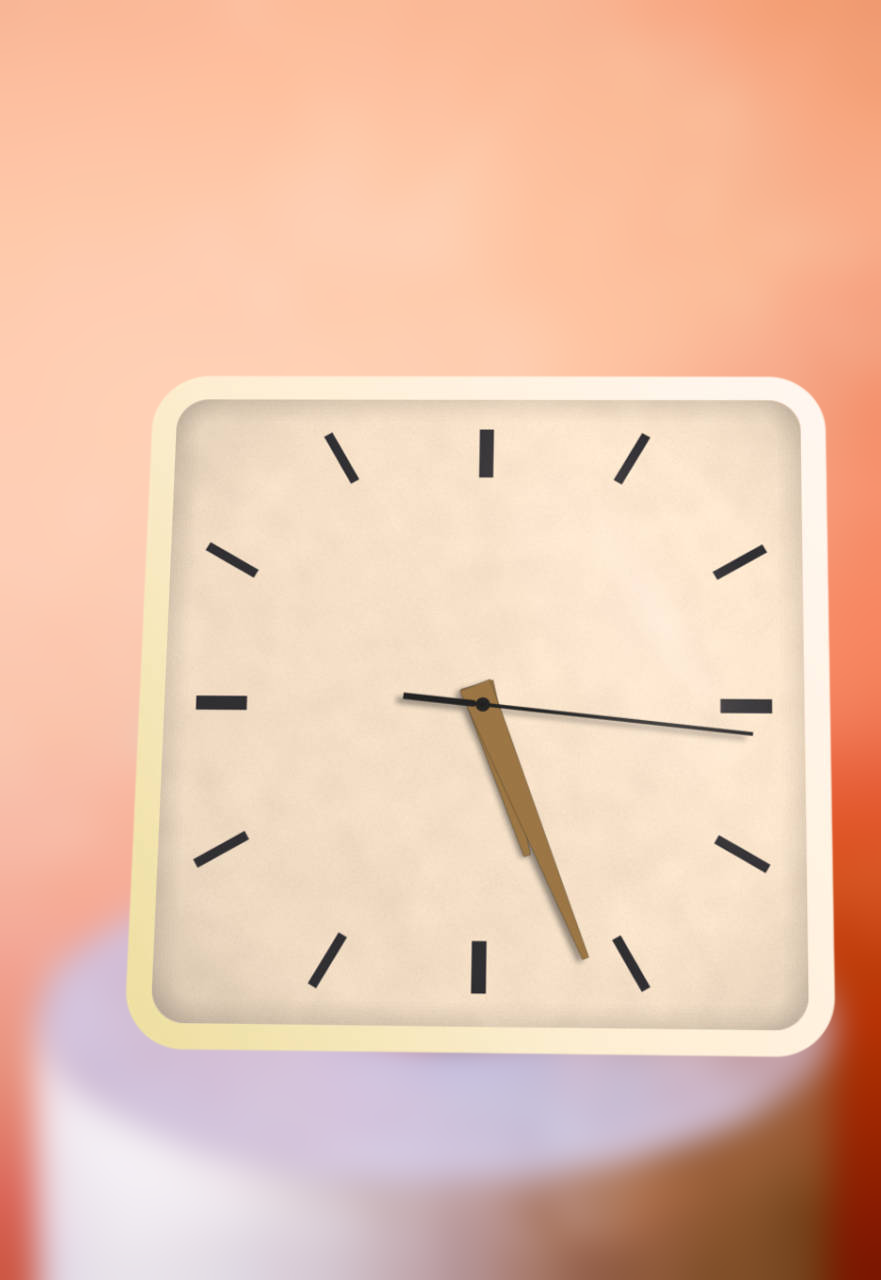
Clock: 5:26:16
